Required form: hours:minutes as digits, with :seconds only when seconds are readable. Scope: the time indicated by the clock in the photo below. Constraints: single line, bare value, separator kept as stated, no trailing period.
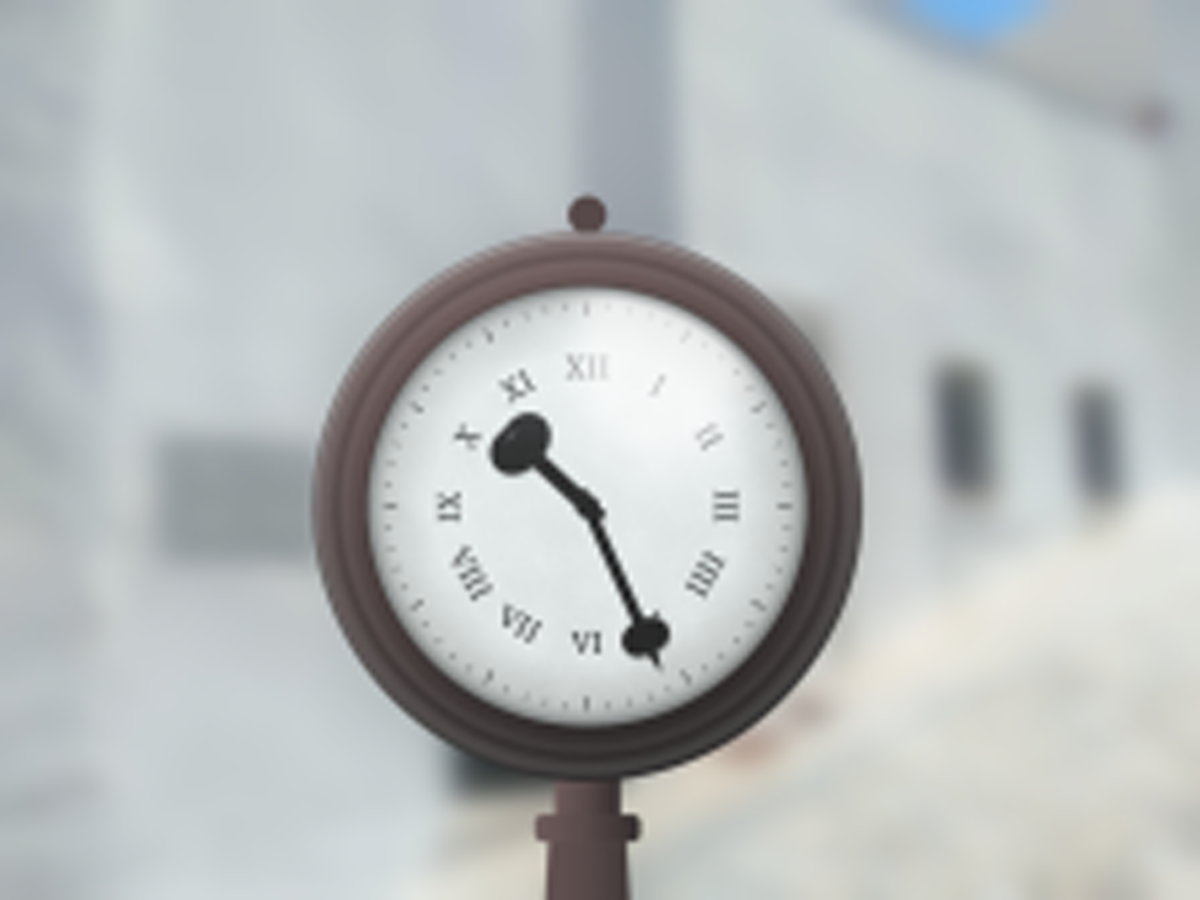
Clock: 10:26
